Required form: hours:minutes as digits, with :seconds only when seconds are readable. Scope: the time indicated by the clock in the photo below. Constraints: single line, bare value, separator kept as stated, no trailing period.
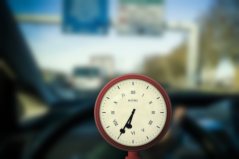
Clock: 6:35
